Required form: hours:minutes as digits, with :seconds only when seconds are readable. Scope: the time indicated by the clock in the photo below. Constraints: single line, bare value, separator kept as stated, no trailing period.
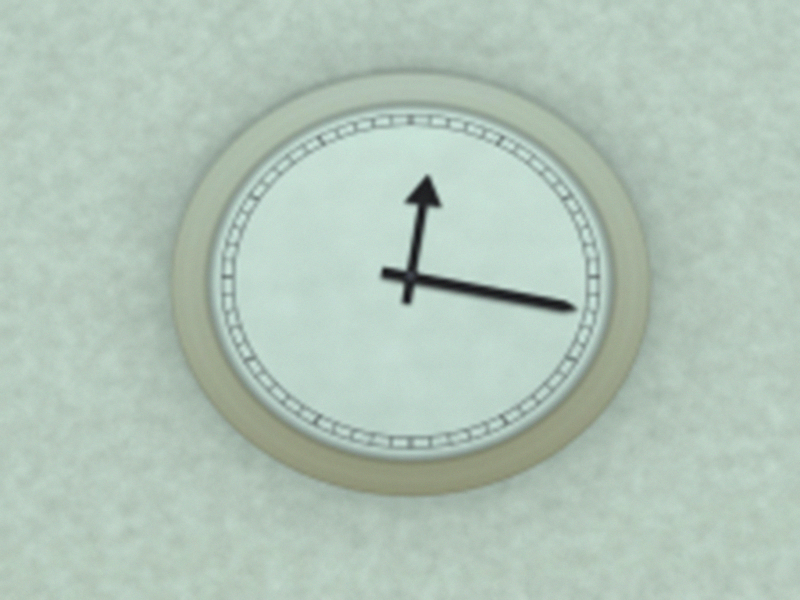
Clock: 12:17
